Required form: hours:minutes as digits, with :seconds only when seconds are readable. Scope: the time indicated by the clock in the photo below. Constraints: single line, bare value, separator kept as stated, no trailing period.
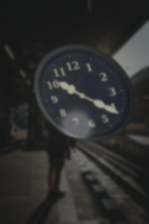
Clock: 10:21
